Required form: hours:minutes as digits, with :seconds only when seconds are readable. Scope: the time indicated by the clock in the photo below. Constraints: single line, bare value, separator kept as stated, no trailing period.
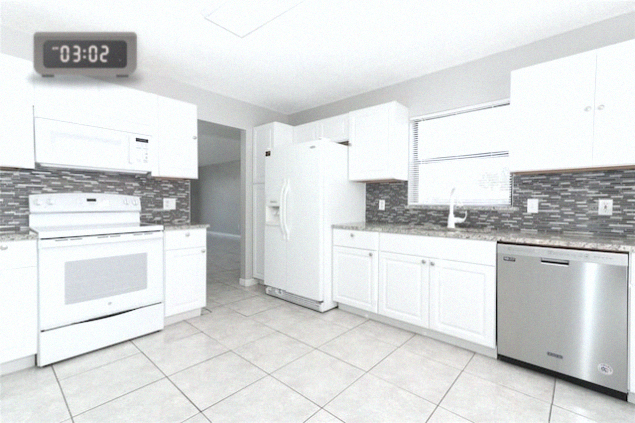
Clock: 3:02
